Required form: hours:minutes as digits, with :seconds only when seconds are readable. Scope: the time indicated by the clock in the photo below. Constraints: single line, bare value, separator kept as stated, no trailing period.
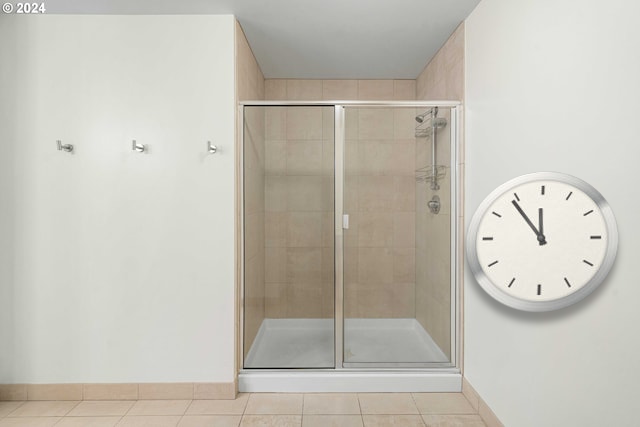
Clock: 11:54
